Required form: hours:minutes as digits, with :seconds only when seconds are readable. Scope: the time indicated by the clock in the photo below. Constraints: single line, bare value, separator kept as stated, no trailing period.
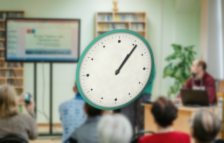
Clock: 1:06
